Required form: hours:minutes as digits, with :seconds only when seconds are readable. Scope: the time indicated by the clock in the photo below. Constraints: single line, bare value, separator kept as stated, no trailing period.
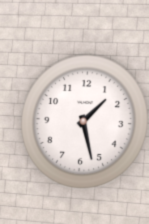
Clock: 1:27
